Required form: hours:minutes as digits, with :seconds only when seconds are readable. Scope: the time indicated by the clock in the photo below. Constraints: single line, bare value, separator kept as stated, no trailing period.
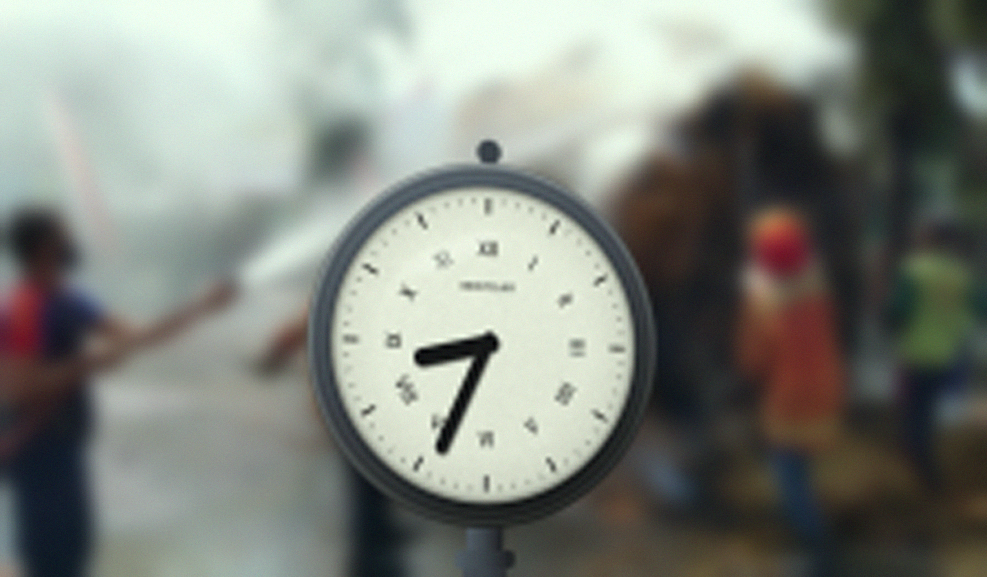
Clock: 8:34
